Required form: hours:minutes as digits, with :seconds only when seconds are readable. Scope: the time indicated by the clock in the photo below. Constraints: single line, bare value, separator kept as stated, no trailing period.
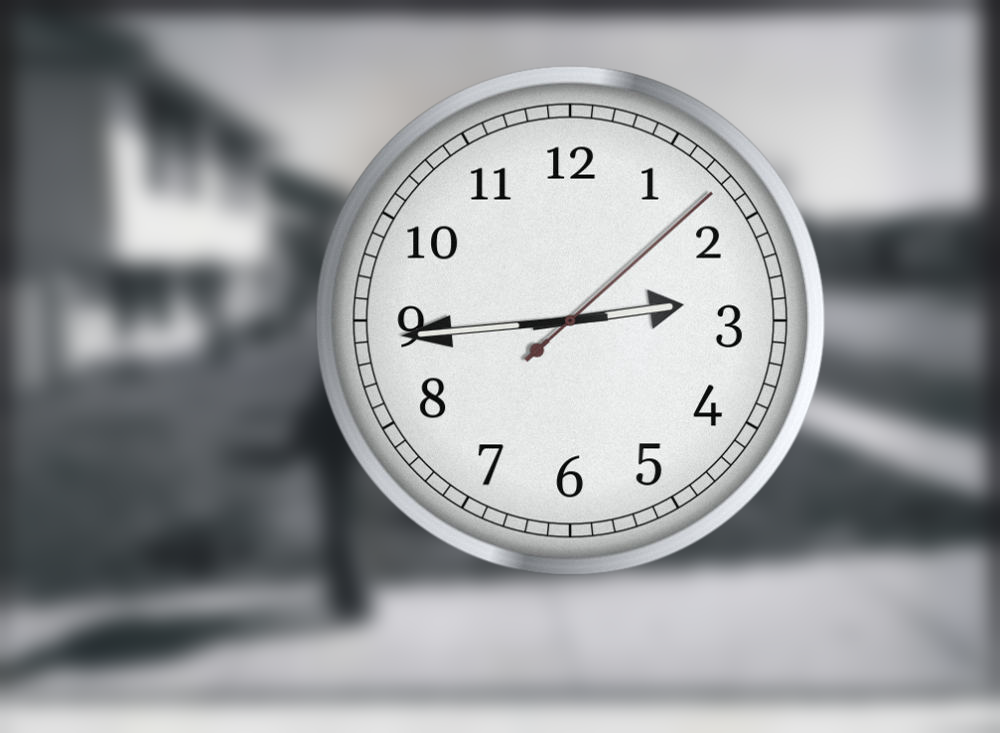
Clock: 2:44:08
